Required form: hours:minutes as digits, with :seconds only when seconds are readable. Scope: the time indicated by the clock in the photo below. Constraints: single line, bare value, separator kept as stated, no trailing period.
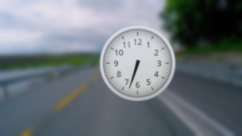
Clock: 6:33
